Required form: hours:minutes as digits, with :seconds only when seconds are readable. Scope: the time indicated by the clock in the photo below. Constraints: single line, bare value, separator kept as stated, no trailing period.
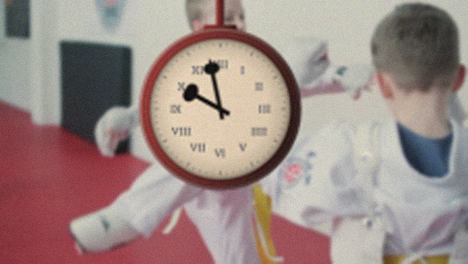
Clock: 9:58
